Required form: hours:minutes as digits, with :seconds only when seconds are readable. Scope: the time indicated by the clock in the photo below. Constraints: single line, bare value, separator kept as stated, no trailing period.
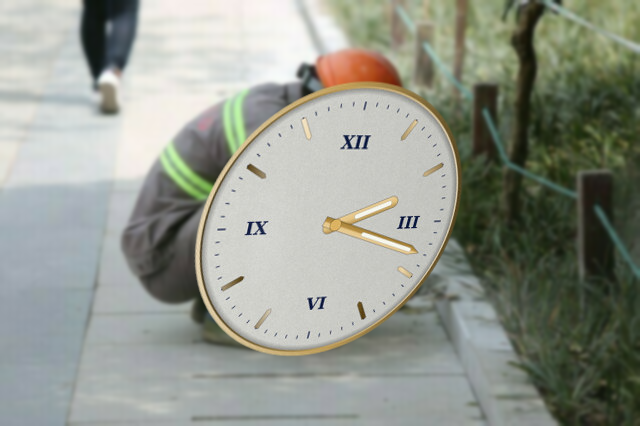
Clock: 2:18
